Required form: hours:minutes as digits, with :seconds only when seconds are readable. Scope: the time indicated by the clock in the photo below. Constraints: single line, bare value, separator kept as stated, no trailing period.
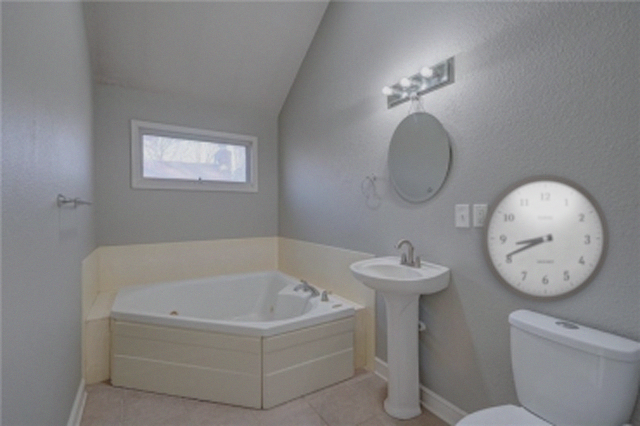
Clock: 8:41
